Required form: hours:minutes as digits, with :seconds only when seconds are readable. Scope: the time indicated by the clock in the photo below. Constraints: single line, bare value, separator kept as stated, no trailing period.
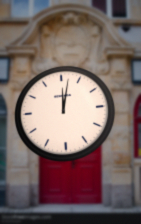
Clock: 12:02
